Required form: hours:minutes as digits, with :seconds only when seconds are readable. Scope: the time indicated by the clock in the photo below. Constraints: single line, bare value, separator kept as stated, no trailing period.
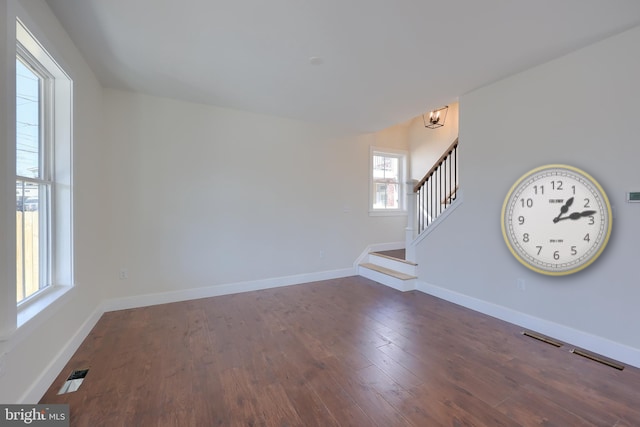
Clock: 1:13
